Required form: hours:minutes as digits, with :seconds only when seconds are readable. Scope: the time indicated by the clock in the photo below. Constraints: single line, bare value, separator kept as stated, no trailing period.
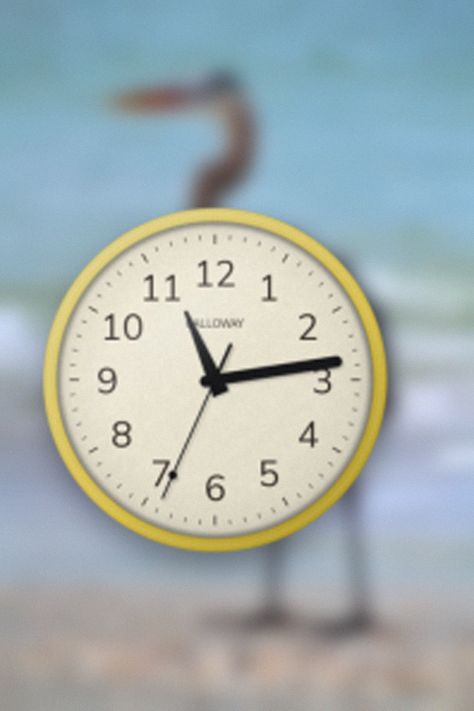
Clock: 11:13:34
